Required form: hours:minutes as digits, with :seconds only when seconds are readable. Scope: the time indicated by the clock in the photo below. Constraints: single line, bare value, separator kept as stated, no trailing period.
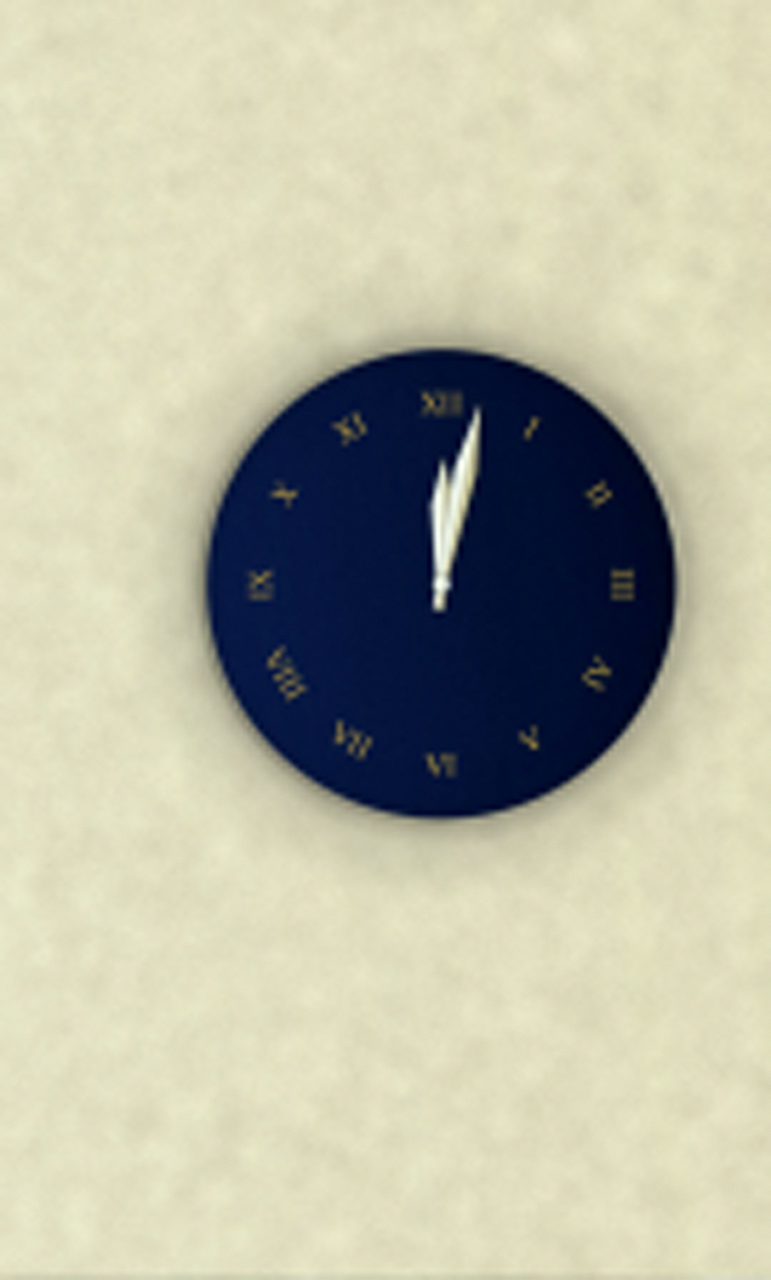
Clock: 12:02
